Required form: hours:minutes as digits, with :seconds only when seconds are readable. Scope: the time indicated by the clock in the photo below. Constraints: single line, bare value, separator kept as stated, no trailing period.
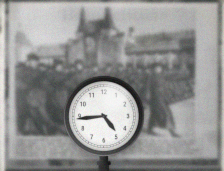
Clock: 4:44
